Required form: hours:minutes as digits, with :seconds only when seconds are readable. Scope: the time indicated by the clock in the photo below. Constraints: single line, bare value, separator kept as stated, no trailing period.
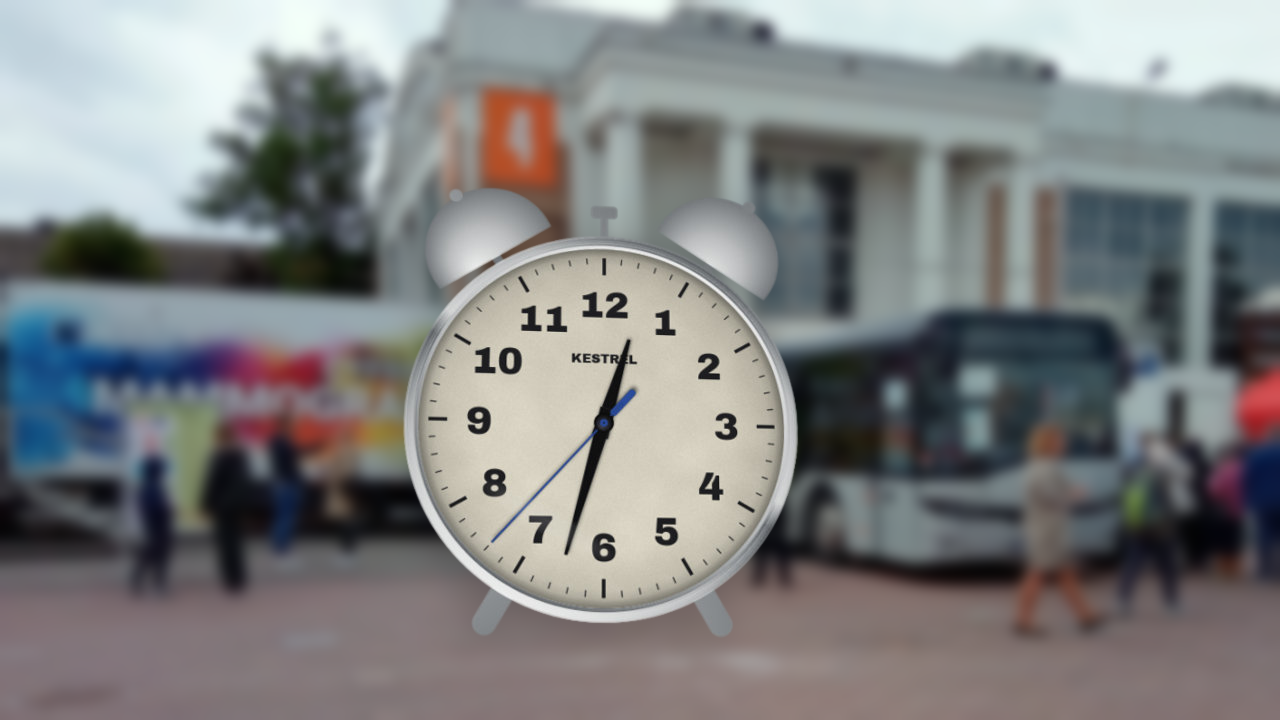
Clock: 12:32:37
